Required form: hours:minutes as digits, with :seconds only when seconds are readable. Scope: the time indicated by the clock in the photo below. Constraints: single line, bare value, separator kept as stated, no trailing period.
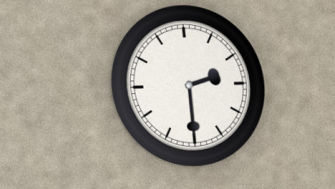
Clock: 2:30
